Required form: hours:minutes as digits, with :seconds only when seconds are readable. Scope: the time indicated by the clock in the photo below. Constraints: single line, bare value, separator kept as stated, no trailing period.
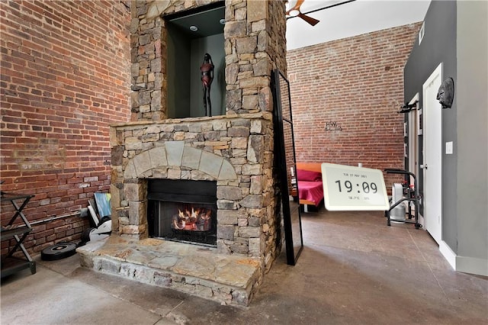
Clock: 19:09
